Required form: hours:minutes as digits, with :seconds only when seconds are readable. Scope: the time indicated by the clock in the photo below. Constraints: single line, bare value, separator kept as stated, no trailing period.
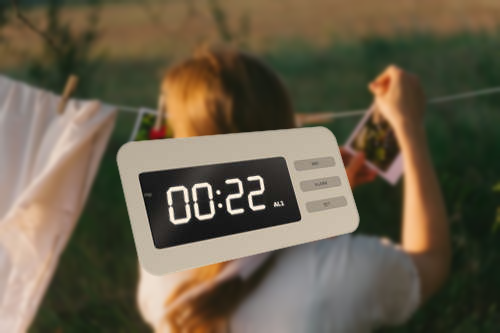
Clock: 0:22
